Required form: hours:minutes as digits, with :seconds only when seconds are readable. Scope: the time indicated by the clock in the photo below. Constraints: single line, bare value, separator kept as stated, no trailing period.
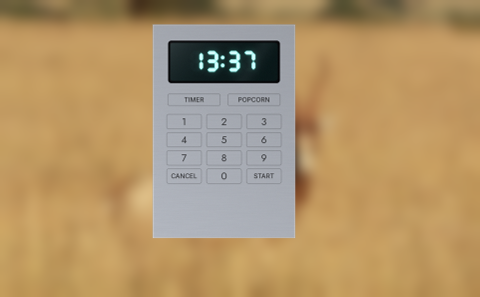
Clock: 13:37
